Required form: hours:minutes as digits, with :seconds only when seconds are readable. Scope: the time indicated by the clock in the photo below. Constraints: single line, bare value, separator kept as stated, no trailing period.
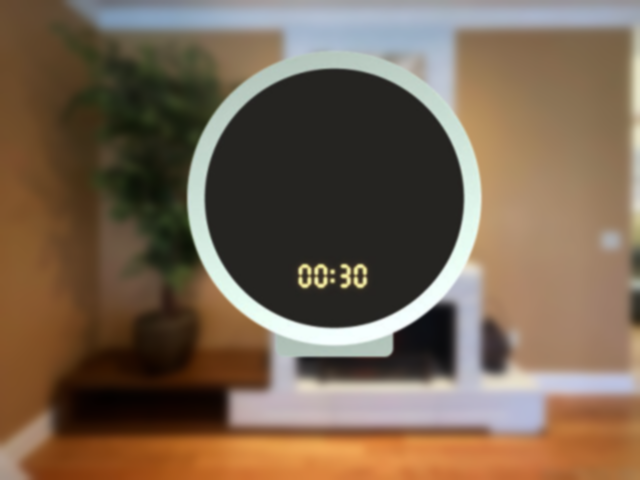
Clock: 0:30
